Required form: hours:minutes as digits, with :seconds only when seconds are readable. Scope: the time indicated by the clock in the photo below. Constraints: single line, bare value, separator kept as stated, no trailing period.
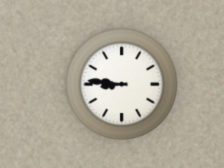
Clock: 8:46
